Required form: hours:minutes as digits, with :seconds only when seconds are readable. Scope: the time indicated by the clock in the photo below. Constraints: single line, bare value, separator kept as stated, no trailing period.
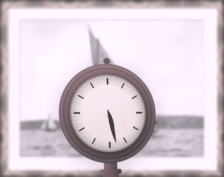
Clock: 5:28
